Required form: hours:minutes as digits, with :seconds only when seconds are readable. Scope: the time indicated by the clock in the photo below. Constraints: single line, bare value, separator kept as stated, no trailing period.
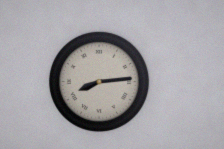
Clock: 8:14
